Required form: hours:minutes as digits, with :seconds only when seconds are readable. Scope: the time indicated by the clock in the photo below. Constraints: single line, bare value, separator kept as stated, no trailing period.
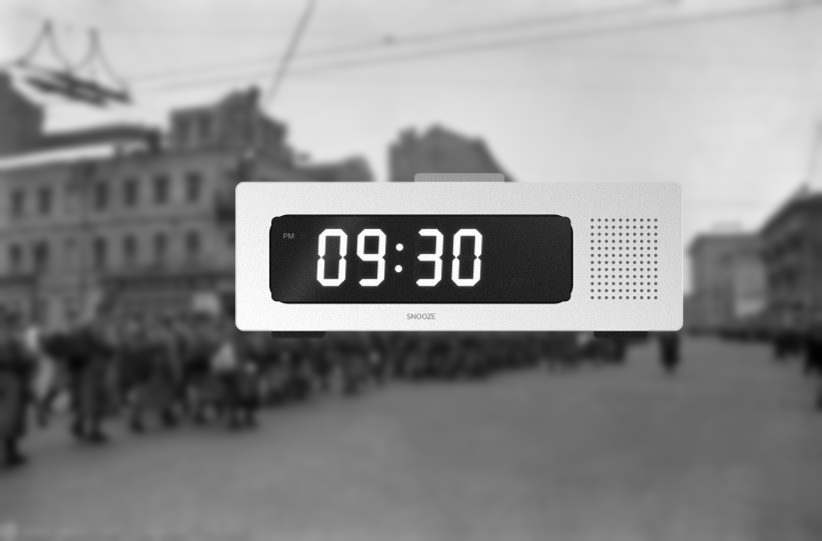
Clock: 9:30
